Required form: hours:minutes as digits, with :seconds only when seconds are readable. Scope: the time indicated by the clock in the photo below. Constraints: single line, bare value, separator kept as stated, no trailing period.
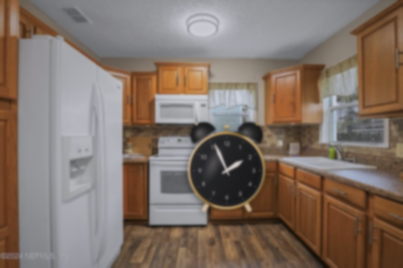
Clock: 1:56
